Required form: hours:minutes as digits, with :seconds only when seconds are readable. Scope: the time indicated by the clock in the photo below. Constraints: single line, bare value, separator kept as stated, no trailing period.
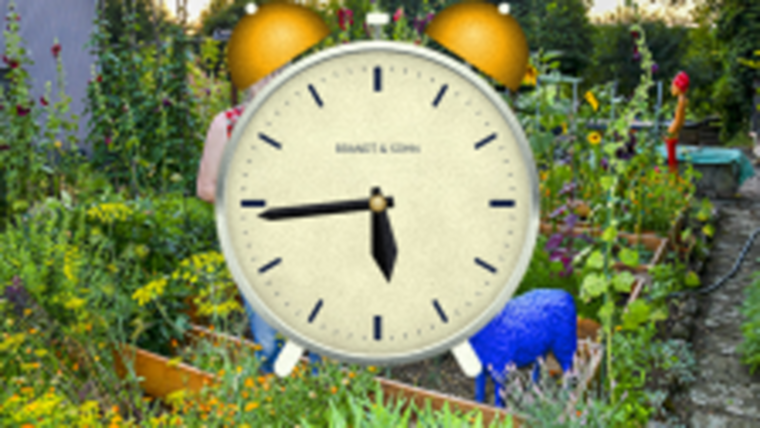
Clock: 5:44
